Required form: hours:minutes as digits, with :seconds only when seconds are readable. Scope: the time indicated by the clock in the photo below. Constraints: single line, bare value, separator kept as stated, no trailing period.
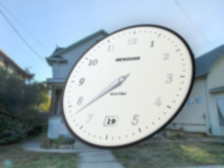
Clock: 7:38
